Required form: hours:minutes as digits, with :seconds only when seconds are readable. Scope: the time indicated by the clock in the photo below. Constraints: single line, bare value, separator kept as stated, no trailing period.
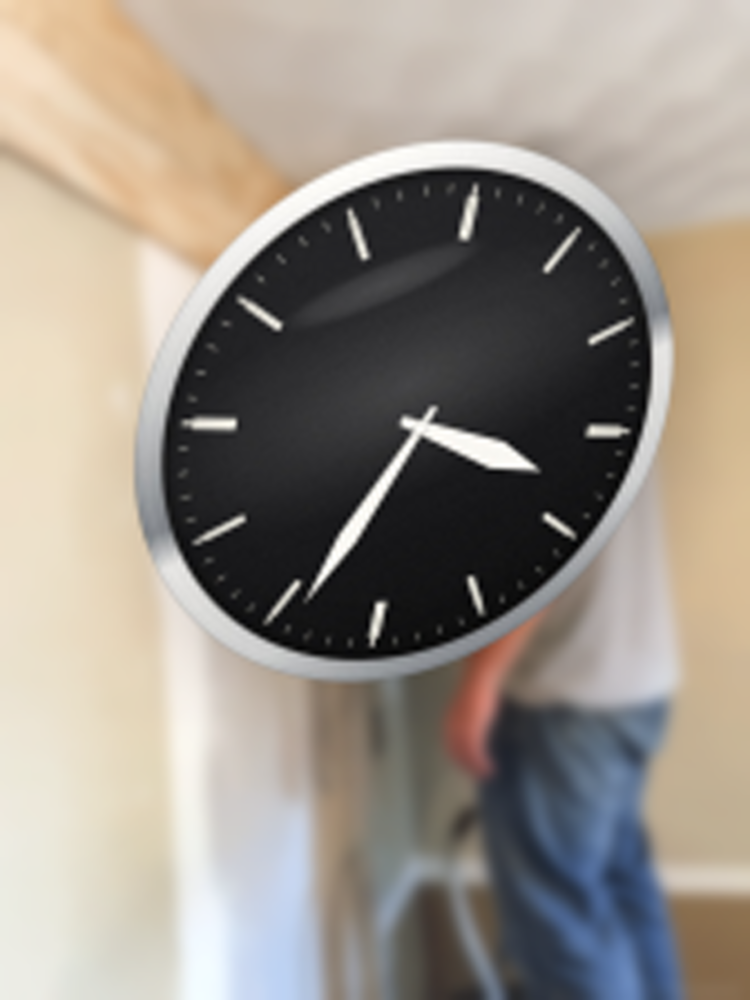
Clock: 3:34
